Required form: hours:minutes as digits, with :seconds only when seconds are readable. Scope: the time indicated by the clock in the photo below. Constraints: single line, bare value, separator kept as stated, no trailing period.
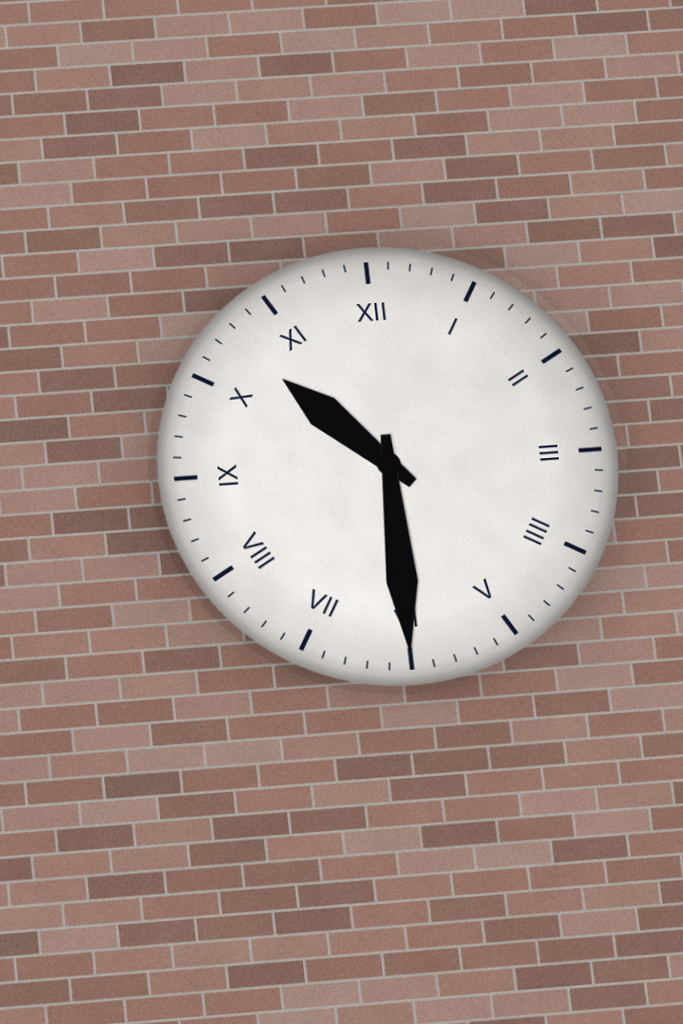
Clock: 10:30
